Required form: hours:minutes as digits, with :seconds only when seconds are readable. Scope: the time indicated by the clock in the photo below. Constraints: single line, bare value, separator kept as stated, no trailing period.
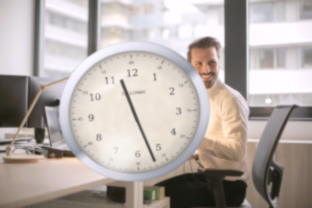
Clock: 11:27
